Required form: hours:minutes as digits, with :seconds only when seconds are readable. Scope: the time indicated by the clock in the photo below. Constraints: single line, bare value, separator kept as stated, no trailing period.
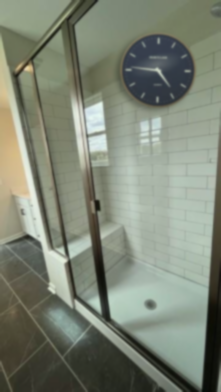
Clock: 4:46
